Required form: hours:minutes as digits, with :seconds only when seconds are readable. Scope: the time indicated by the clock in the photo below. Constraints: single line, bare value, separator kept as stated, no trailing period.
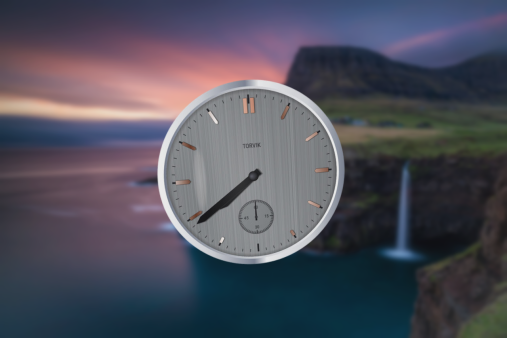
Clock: 7:39
